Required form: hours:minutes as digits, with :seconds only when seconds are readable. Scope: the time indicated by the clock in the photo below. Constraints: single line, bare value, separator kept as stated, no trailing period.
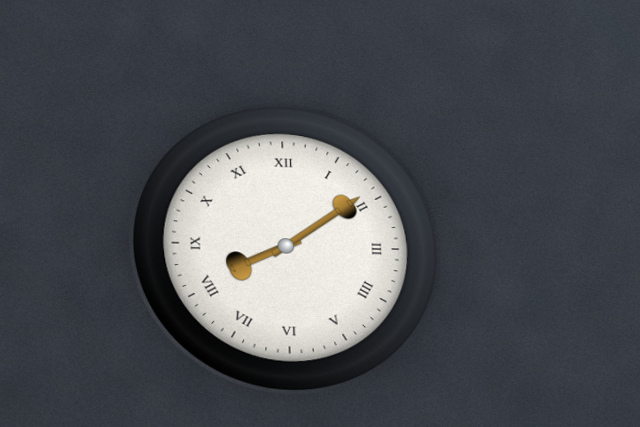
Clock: 8:09
